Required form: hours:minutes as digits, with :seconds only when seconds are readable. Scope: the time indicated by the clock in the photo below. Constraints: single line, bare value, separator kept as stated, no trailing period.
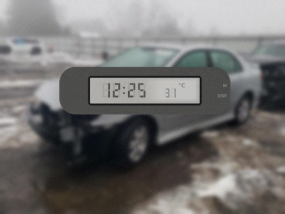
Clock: 12:25
